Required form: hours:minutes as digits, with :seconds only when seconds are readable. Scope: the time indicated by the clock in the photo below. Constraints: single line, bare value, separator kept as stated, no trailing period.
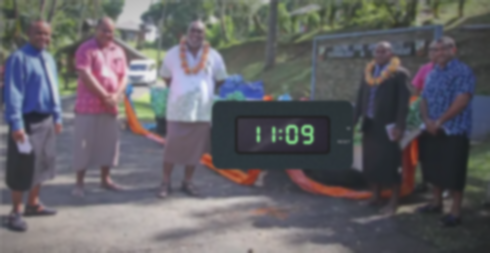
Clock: 11:09
